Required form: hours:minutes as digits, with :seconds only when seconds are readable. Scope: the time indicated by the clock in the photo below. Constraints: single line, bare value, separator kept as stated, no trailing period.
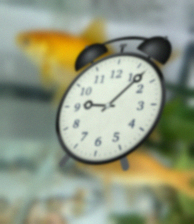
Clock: 9:07
